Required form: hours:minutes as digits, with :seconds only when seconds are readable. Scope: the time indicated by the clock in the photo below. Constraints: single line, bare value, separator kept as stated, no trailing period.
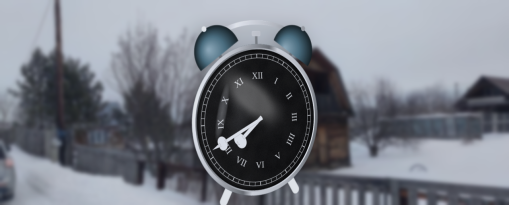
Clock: 7:41
